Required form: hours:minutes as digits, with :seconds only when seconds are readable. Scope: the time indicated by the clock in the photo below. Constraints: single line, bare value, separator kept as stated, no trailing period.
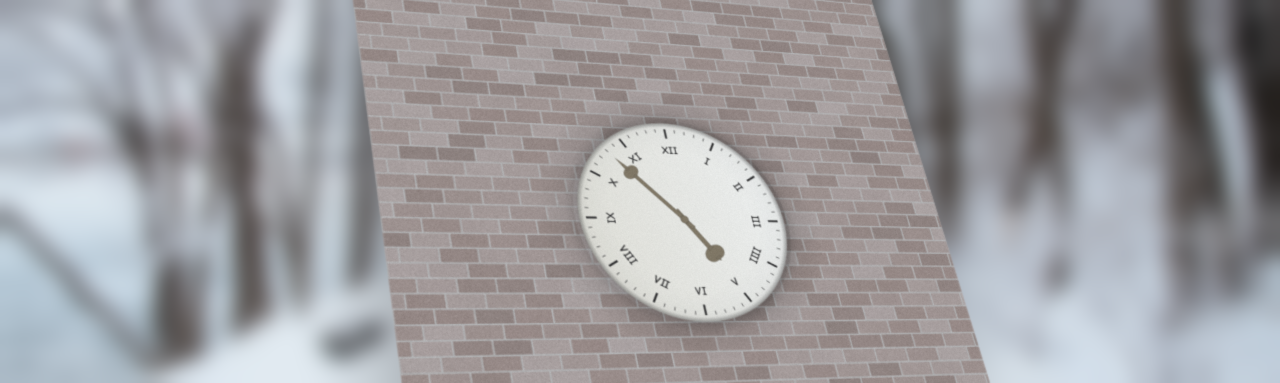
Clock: 4:53
